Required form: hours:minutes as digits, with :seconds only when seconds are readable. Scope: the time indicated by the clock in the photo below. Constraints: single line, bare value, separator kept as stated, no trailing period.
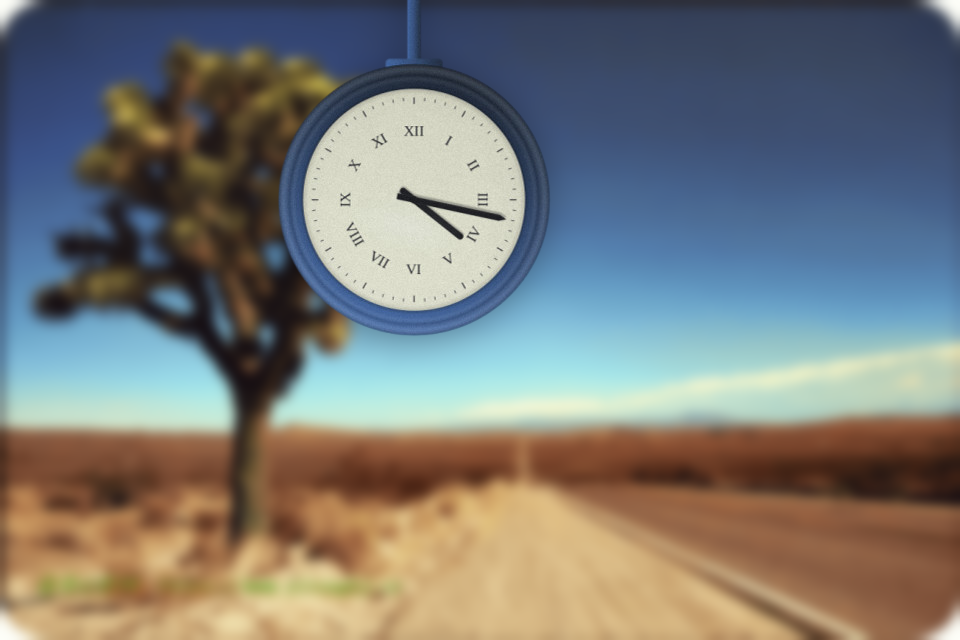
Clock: 4:17
